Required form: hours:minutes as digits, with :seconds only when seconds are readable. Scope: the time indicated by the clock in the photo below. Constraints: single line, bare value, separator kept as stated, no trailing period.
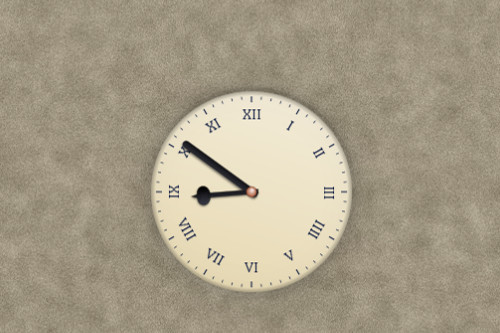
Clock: 8:51
